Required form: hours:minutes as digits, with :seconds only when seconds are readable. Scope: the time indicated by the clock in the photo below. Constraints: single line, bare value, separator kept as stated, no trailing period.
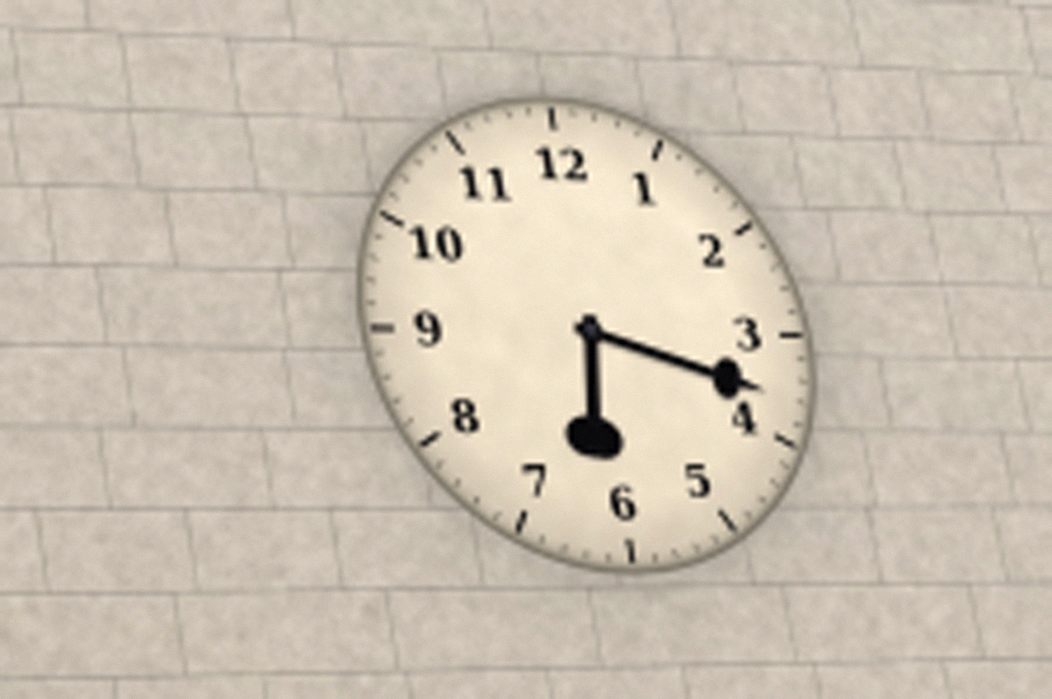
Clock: 6:18
